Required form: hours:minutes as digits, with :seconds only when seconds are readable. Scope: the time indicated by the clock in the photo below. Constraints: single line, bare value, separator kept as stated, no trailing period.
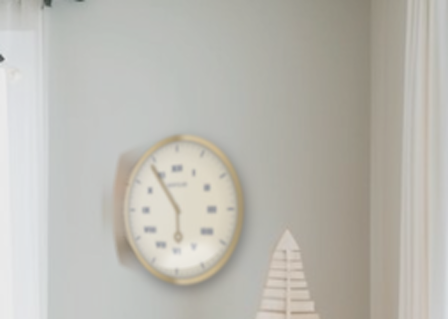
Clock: 5:54
